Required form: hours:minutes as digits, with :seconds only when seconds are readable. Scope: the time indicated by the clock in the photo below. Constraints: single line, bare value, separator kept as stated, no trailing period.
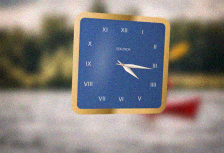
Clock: 4:16
